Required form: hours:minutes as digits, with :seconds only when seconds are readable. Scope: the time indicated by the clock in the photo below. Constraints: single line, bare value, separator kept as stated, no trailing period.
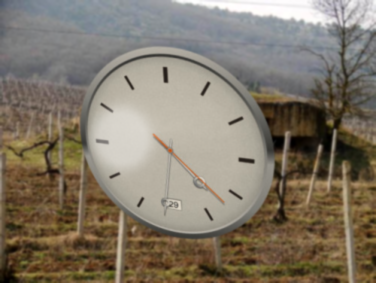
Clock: 4:31:22
